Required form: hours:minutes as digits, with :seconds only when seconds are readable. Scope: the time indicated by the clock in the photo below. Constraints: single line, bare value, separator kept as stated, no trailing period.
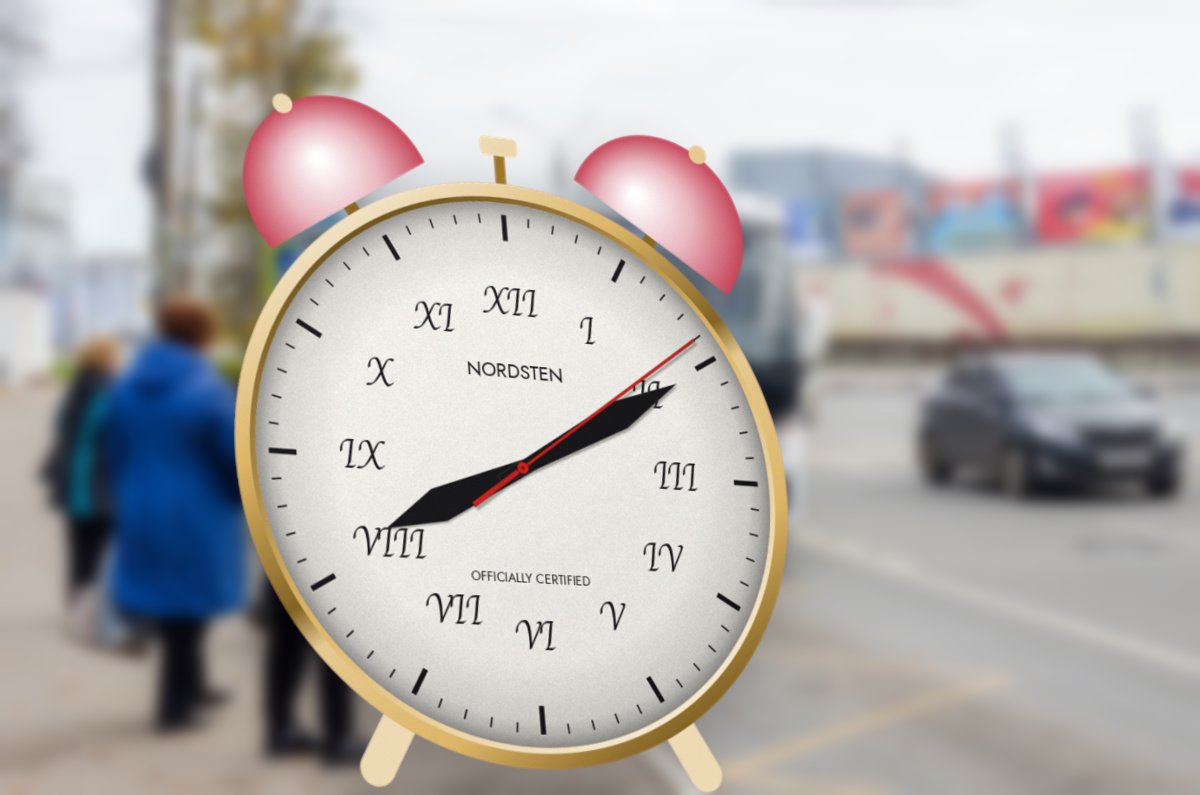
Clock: 8:10:09
